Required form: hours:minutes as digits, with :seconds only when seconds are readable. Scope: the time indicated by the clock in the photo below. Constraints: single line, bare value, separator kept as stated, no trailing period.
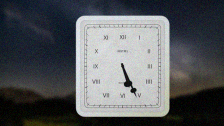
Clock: 5:26
